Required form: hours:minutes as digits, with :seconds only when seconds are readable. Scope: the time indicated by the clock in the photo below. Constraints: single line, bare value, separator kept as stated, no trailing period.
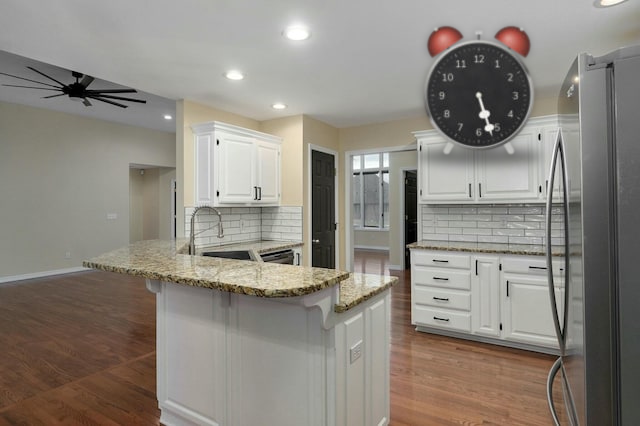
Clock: 5:27
